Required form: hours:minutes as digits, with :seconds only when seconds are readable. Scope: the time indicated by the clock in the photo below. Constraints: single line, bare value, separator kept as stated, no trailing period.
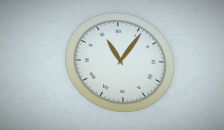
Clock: 11:06
